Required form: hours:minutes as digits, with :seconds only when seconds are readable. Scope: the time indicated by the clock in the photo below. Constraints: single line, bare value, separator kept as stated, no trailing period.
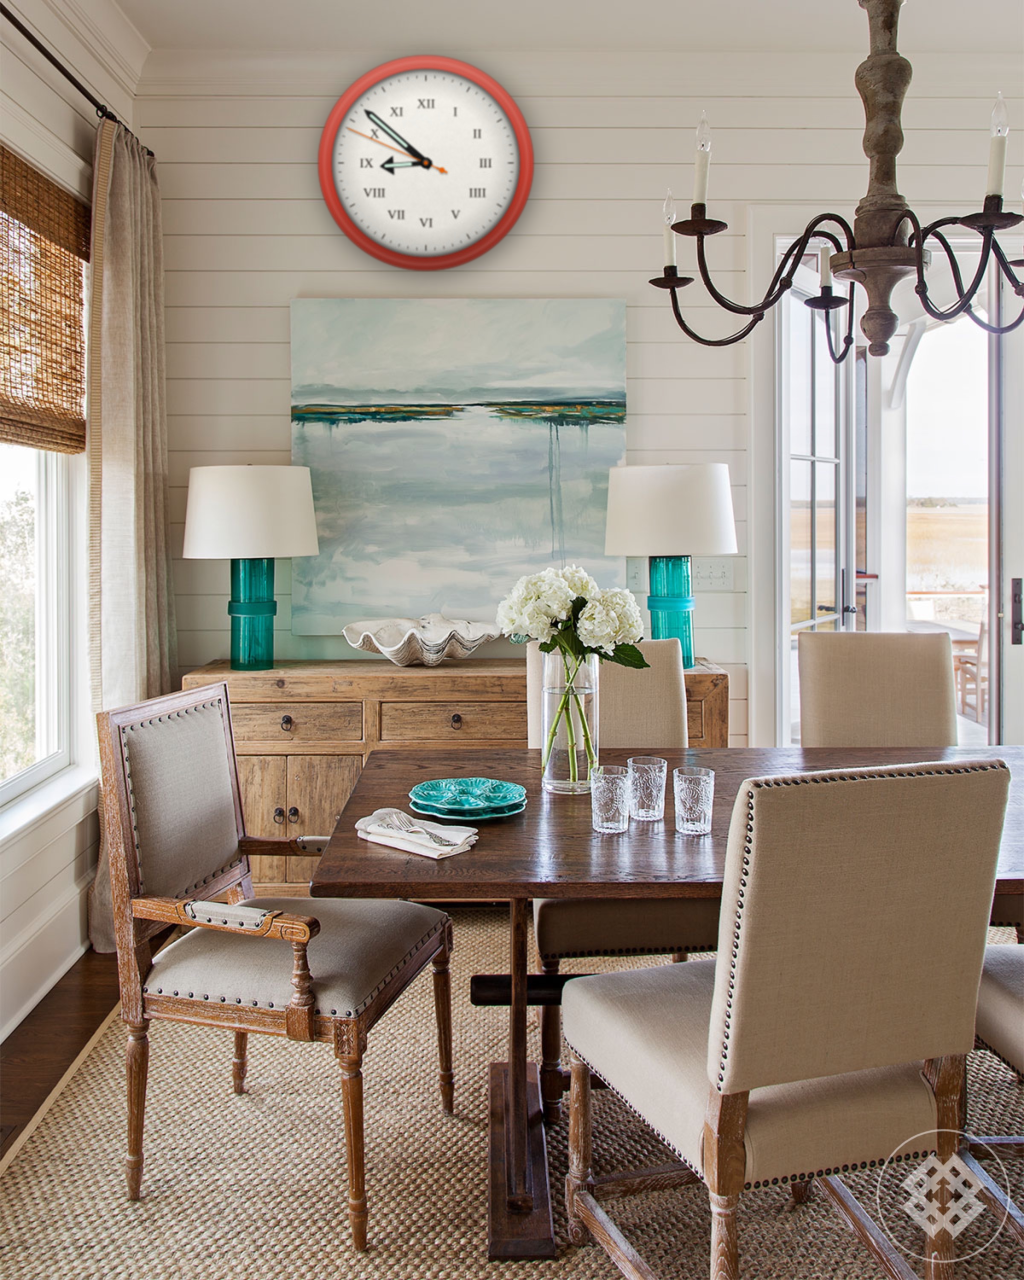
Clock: 8:51:49
